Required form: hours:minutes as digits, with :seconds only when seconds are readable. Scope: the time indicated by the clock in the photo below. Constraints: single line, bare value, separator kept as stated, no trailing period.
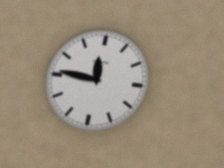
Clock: 11:46
